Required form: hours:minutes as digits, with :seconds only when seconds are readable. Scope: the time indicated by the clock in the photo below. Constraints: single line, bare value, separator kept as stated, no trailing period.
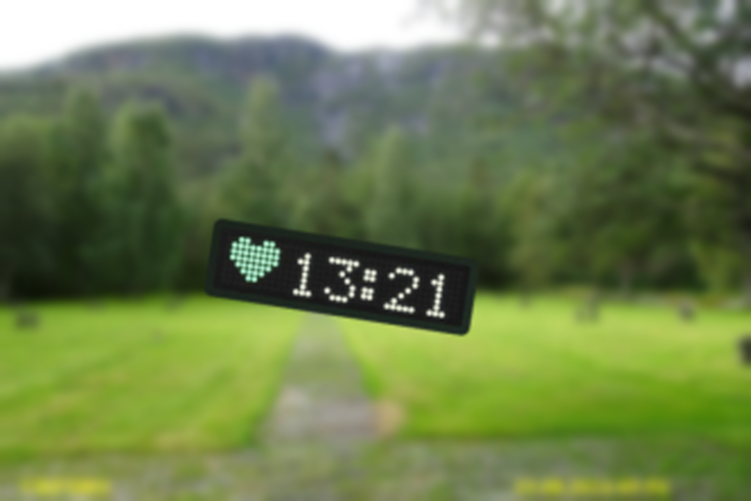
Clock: 13:21
